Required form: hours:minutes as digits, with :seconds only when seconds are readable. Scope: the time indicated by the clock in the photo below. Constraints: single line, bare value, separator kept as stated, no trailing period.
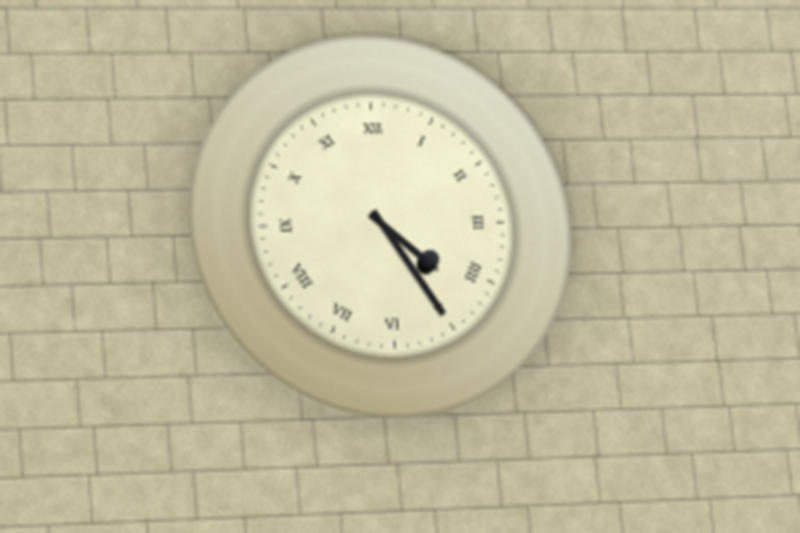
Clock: 4:25
